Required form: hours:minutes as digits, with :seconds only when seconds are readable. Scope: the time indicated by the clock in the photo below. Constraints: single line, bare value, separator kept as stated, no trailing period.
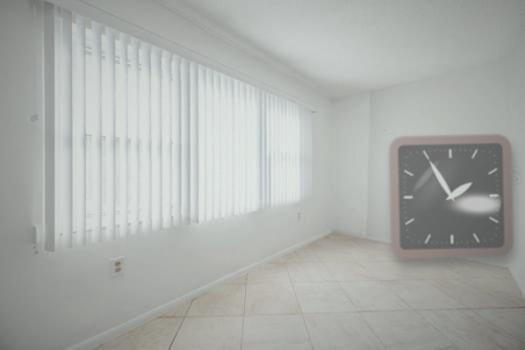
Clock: 1:55
